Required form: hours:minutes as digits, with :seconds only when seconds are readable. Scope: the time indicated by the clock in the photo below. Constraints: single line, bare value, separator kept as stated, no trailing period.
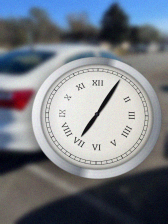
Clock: 7:05
